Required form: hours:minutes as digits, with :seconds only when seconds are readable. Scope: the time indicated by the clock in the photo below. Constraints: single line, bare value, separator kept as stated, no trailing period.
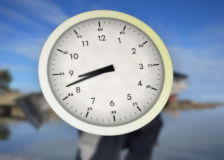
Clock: 8:42
